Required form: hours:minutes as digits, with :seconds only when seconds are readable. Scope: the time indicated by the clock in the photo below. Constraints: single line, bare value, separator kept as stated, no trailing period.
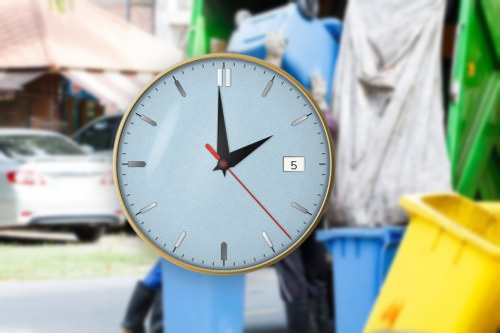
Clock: 1:59:23
